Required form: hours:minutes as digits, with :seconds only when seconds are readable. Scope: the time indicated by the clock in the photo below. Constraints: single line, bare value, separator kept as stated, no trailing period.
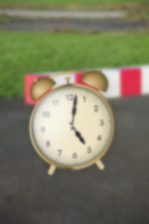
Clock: 5:02
